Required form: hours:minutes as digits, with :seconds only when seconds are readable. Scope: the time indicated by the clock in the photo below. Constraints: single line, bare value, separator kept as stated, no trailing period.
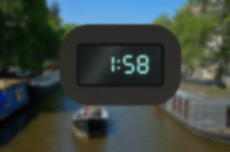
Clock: 1:58
